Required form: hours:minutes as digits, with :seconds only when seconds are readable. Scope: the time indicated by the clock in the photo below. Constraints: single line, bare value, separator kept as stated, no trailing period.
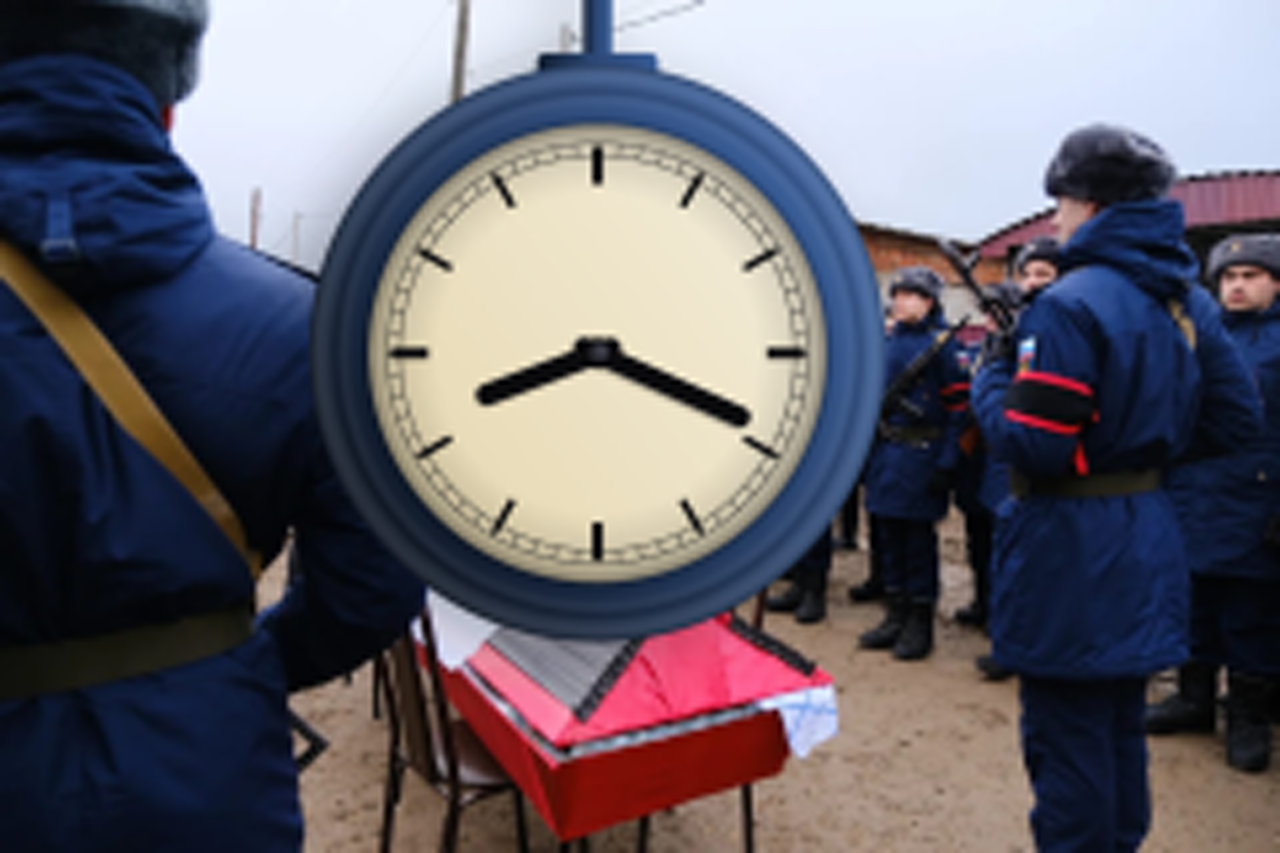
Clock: 8:19
